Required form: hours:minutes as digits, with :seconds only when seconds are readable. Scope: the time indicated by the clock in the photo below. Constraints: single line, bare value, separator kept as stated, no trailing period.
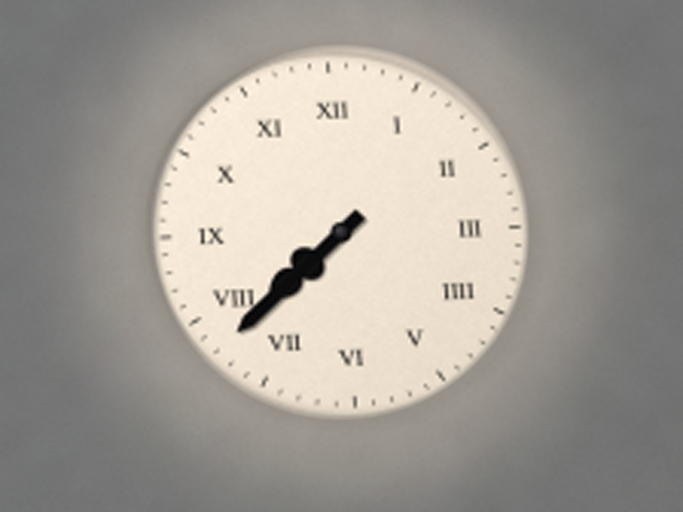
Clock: 7:38
